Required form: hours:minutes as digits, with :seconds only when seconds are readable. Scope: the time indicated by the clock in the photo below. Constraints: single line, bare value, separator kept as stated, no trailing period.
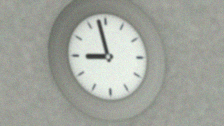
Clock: 8:58
